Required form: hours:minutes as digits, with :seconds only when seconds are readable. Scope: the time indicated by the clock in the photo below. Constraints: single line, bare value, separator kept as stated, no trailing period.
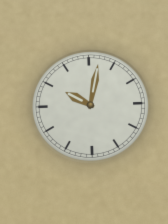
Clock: 10:02
